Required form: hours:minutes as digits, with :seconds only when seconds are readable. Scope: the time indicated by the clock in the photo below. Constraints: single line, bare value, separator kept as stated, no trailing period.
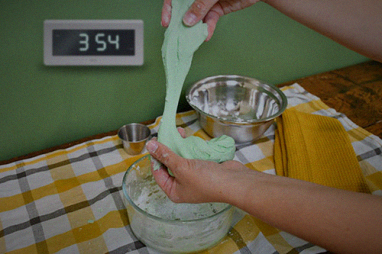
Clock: 3:54
